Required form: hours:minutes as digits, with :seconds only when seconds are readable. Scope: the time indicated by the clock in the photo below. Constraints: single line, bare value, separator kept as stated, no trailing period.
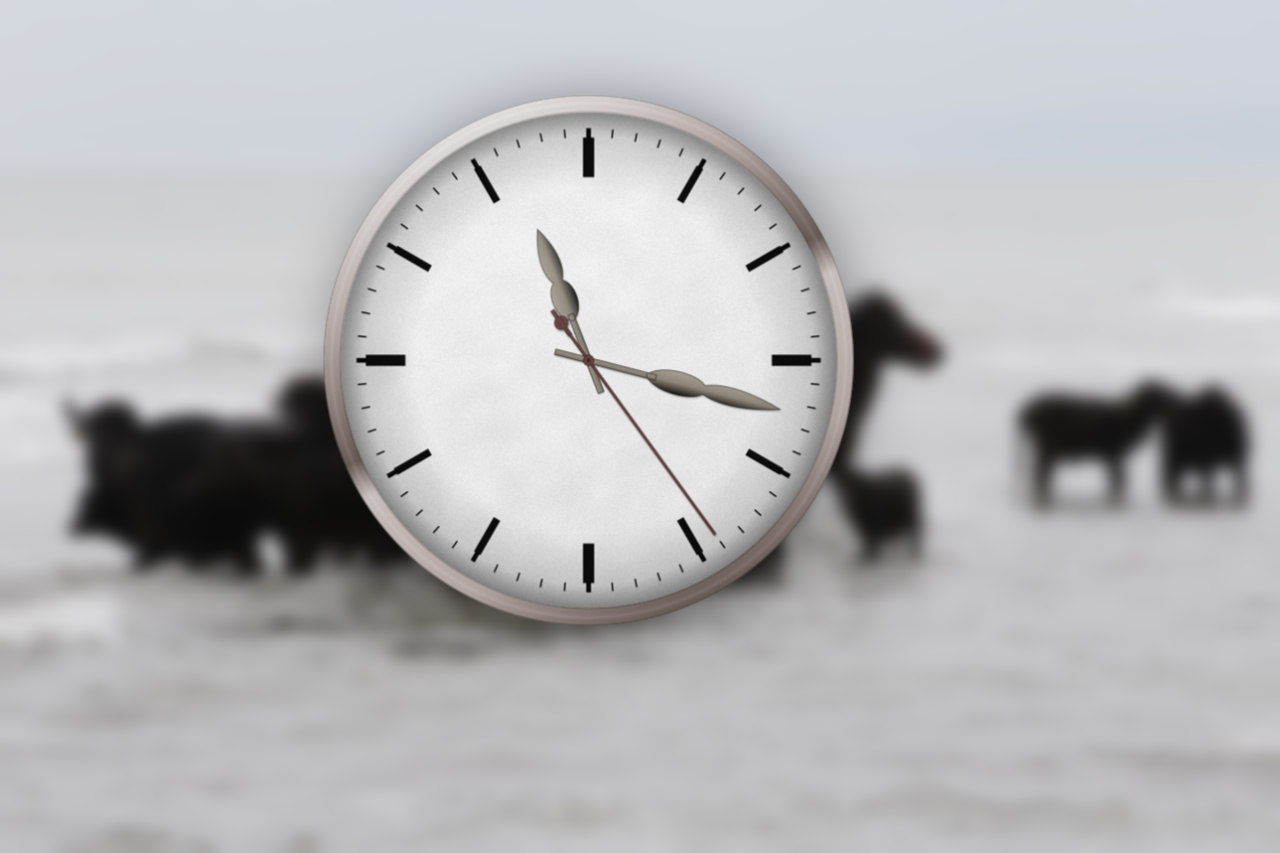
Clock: 11:17:24
